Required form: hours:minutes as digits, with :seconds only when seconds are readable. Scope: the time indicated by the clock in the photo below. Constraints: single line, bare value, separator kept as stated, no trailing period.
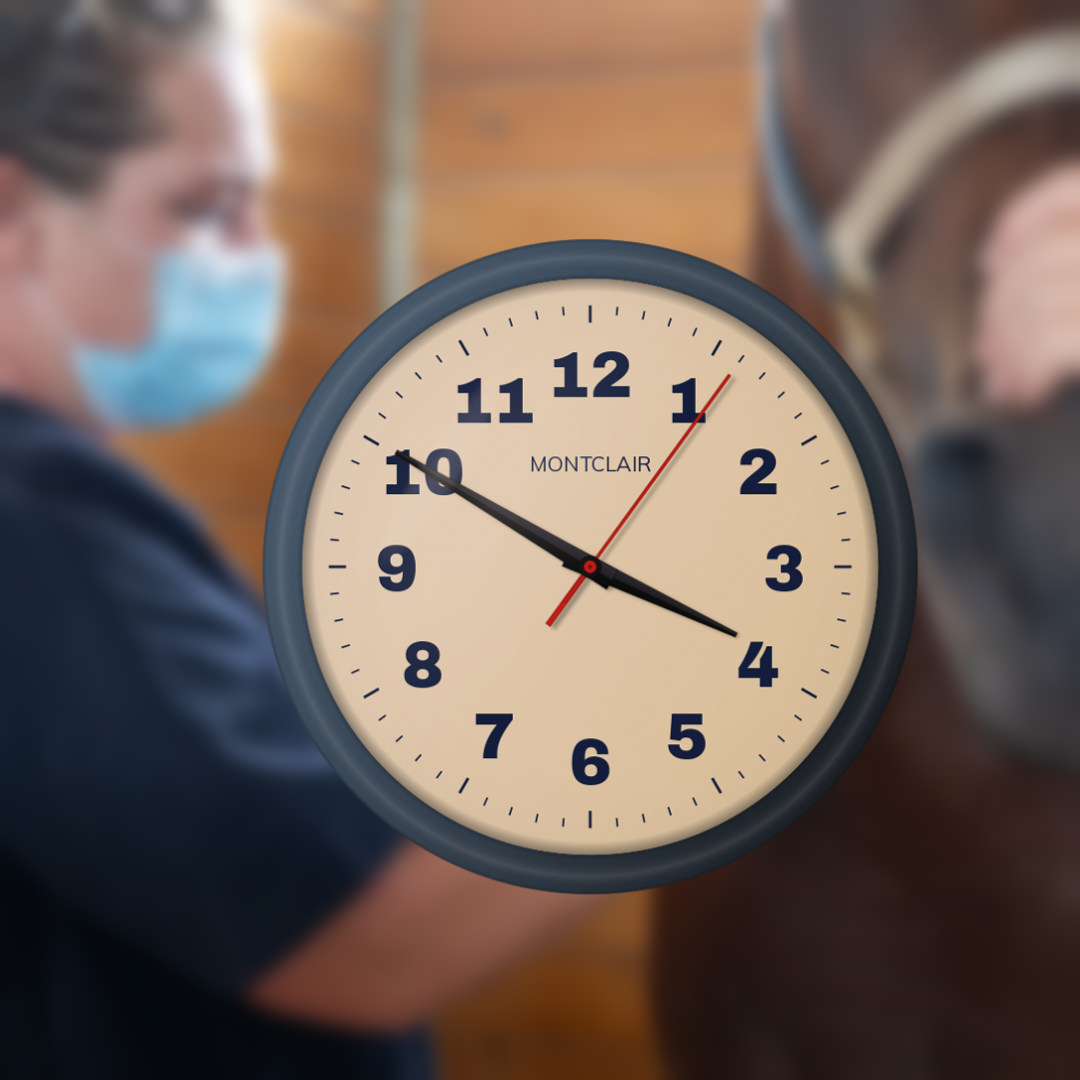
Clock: 3:50:06
